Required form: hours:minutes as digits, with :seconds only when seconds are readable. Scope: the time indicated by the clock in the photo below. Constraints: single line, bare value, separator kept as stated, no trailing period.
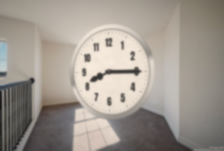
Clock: 8:15
